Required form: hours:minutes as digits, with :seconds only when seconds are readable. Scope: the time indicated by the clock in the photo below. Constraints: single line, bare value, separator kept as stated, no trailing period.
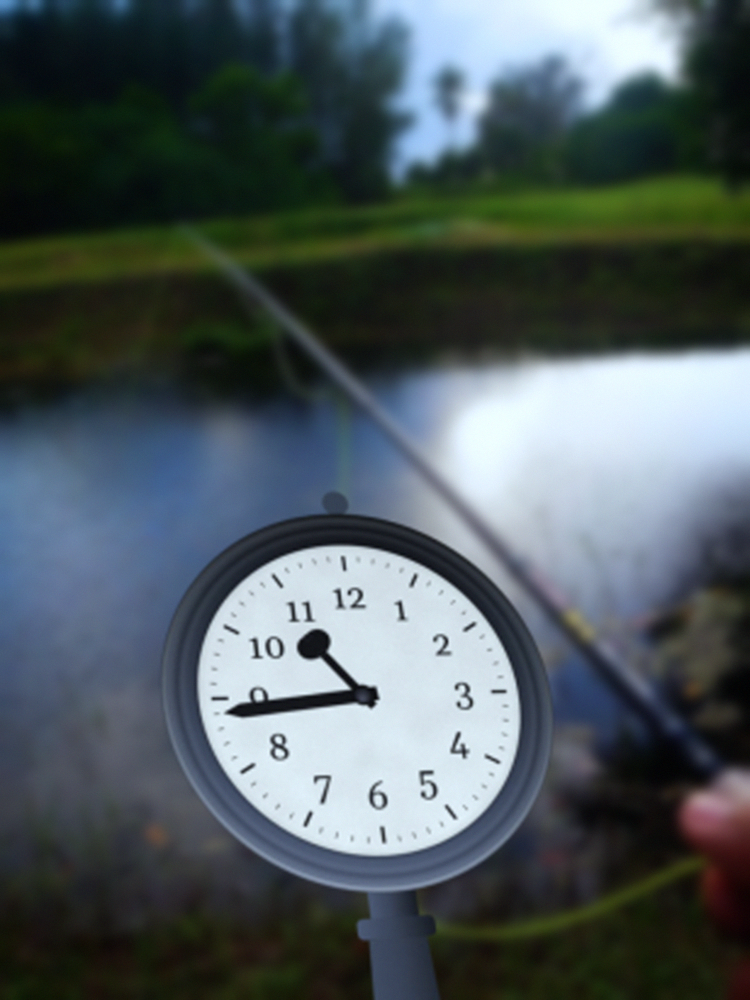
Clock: 10:44
